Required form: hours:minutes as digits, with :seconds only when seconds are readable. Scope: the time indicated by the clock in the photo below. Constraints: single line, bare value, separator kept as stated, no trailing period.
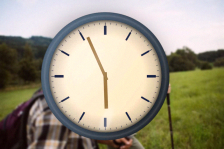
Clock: 5:56
